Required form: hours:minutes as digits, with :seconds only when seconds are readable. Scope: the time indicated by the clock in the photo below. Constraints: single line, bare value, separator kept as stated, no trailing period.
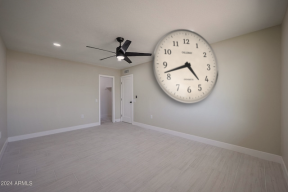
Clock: 4:42
